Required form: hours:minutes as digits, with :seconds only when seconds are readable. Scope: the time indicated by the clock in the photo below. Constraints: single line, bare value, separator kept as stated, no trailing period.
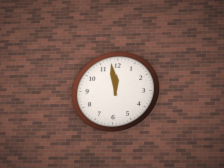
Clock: 11:58
